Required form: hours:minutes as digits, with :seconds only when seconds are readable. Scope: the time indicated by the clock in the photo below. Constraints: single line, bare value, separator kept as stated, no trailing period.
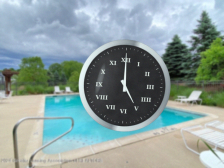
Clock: 5:00
